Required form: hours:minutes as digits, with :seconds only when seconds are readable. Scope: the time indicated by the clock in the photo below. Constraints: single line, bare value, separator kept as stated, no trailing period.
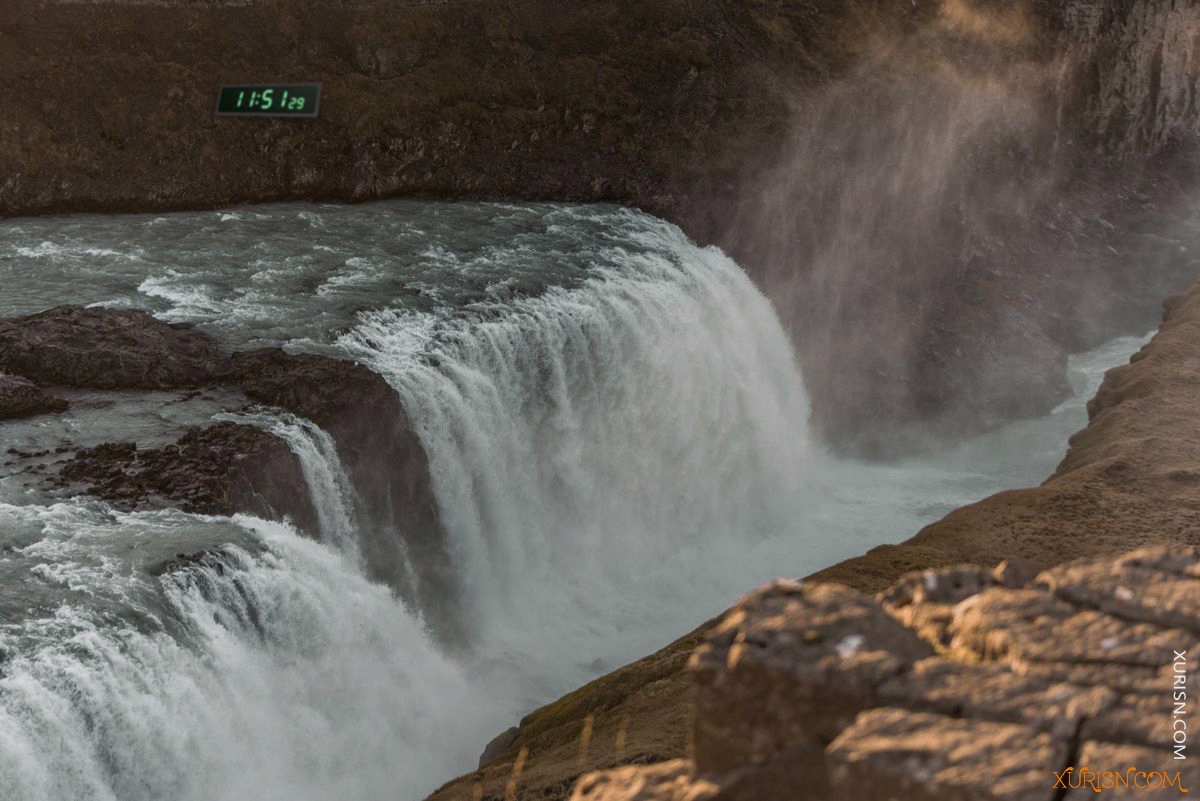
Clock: 11:51
